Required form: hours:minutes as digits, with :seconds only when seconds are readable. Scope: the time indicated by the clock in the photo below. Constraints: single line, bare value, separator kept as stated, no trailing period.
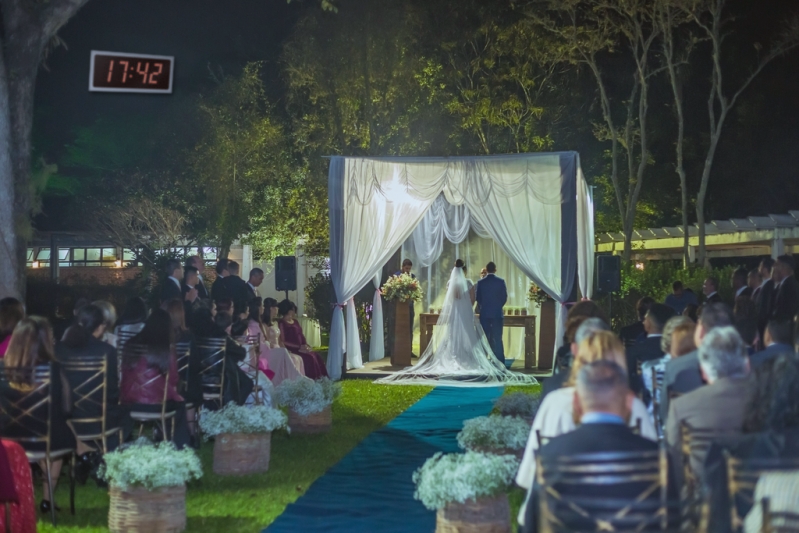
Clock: 17:42
